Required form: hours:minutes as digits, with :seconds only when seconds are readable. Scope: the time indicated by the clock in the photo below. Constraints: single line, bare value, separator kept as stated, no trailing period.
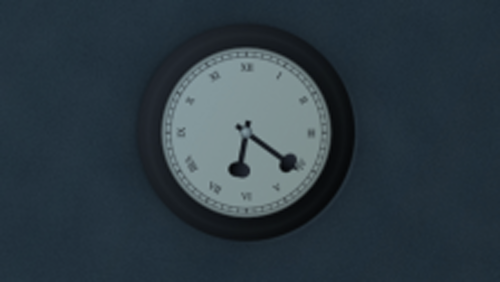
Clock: 6:21
